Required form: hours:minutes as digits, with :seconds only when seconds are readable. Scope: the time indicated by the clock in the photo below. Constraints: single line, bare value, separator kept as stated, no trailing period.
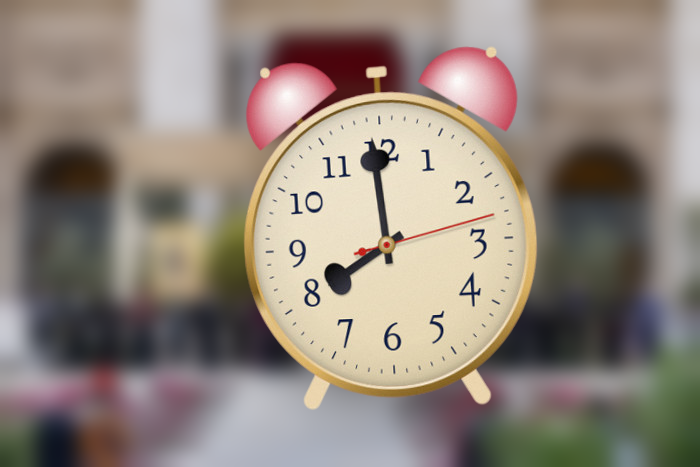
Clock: 7:59:13
